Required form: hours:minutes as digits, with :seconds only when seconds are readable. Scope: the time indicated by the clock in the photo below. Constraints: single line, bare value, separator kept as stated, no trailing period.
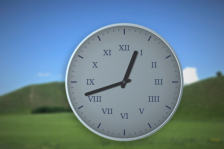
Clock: 12:42
